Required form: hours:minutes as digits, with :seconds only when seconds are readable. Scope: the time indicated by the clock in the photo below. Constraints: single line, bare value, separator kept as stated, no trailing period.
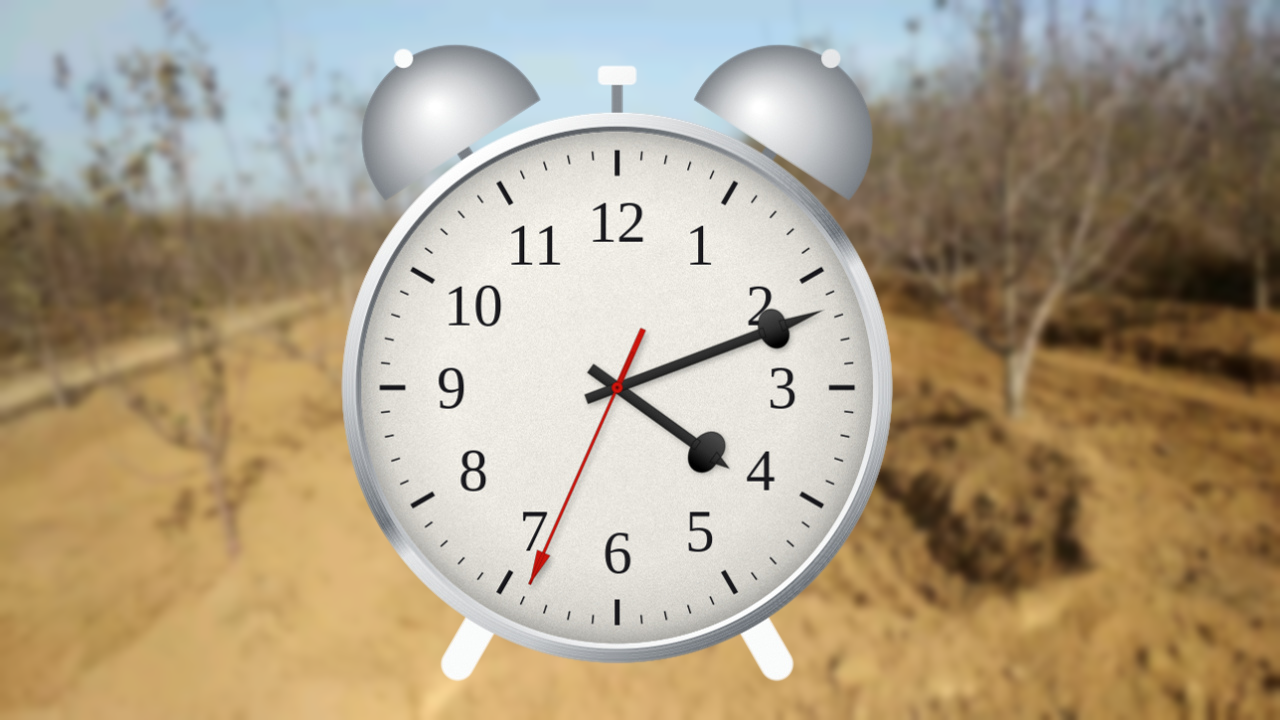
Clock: 4:11:34
